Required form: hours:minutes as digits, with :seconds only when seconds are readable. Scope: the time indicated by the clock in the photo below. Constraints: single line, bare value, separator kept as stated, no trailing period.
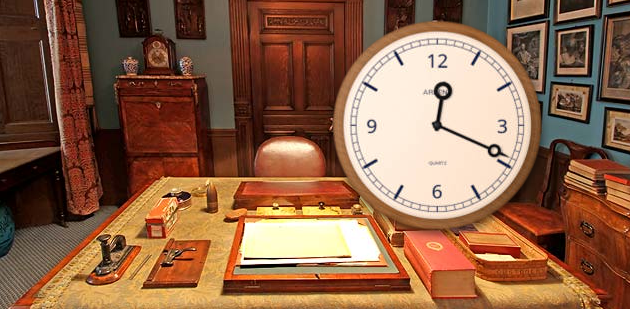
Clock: 12:19
